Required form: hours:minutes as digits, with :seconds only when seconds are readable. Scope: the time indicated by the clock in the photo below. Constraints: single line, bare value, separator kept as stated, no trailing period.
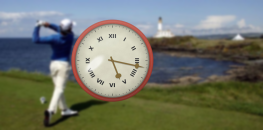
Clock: 5:17
